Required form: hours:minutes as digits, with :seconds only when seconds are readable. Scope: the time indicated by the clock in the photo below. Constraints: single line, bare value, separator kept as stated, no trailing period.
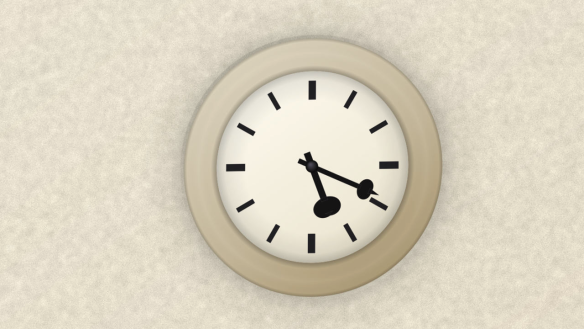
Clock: 5:19
